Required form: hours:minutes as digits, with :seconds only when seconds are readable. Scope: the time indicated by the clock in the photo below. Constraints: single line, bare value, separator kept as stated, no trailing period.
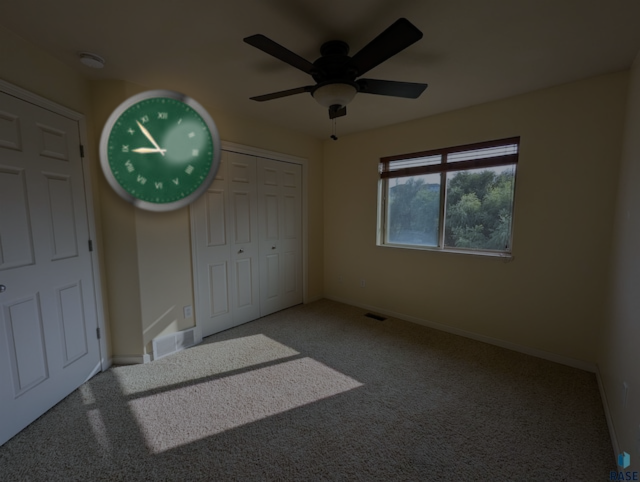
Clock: 8:53
